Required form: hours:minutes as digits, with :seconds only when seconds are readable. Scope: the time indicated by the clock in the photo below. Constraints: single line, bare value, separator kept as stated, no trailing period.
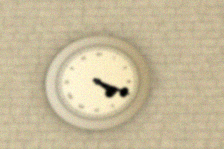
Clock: 4:19
